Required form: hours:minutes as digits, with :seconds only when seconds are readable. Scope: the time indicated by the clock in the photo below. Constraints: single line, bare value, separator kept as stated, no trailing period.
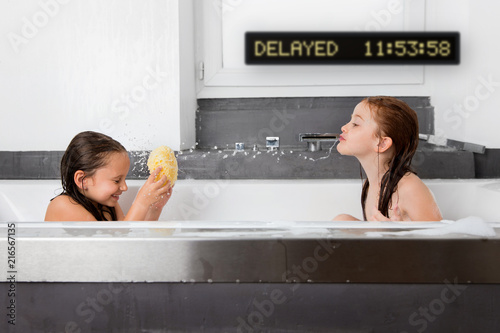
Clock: 11:53:58
